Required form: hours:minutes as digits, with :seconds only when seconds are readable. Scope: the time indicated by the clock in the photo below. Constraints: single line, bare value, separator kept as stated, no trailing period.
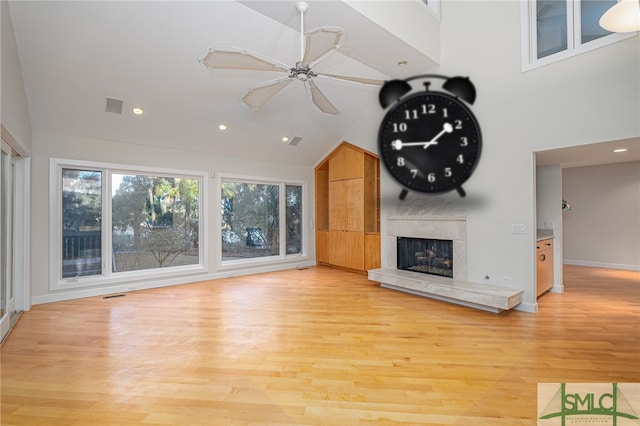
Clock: 1:45
